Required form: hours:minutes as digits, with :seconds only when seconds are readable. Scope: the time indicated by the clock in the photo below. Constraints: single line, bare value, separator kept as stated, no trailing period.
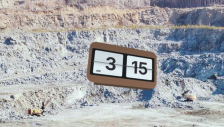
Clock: 3:15
